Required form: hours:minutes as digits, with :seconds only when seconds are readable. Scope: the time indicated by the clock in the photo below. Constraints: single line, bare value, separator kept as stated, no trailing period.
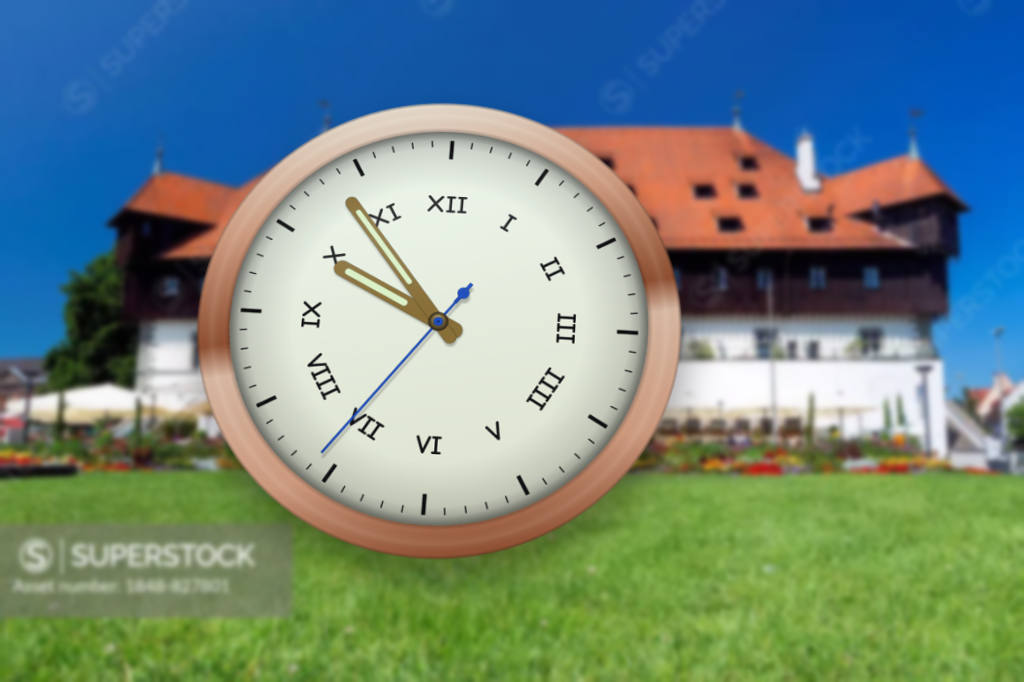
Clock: 9:53:36
